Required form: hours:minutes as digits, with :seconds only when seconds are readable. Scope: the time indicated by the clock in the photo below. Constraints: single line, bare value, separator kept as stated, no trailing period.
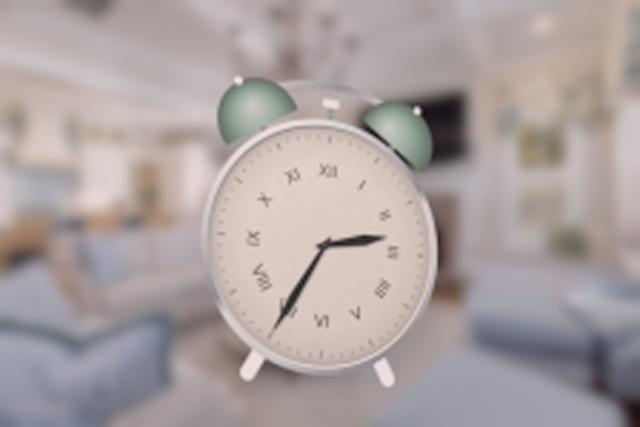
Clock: 2:35
